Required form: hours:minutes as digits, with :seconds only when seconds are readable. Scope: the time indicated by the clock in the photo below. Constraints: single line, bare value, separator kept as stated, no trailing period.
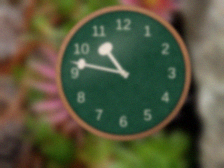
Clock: 10:47
